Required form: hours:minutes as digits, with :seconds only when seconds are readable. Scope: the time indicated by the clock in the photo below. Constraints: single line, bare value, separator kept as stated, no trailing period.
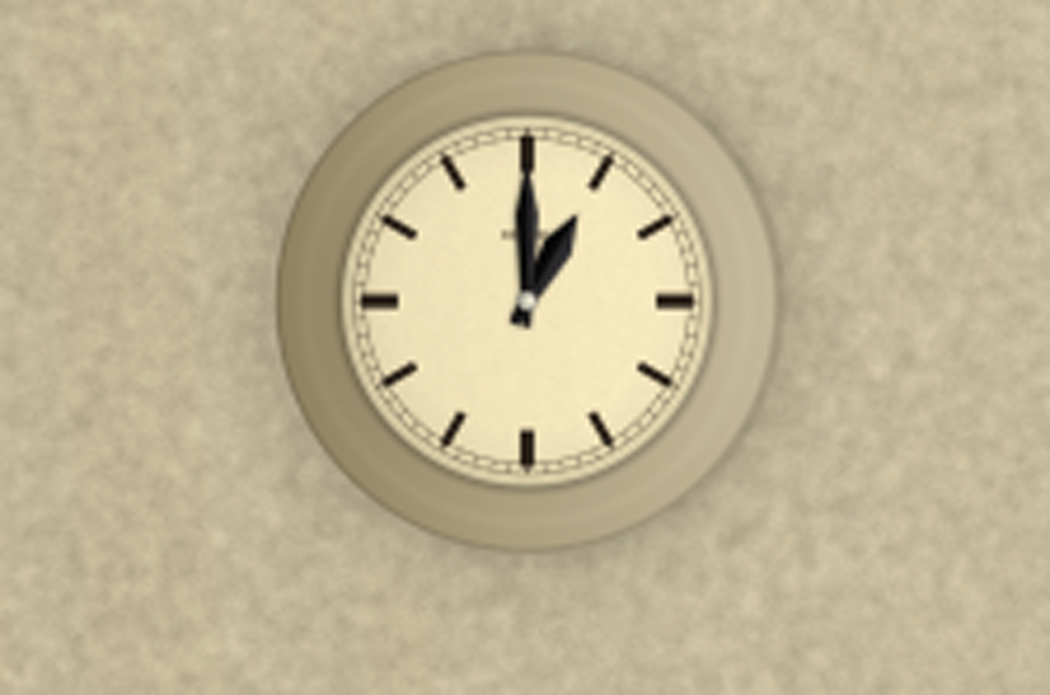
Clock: 1:00
